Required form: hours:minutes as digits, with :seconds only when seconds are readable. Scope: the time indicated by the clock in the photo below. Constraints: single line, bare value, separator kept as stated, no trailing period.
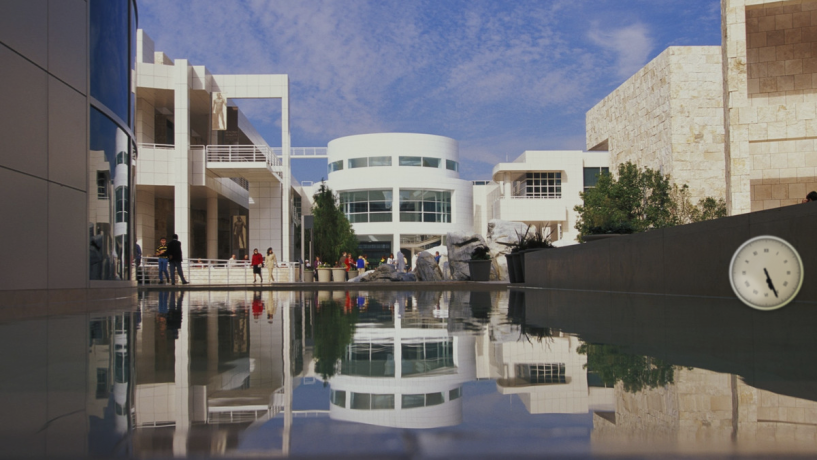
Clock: 5:26
